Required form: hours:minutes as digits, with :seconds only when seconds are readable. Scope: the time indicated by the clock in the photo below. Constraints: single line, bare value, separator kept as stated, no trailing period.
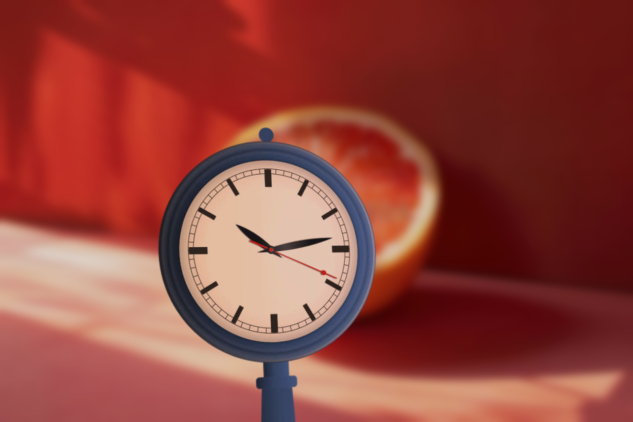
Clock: 10:13:19
